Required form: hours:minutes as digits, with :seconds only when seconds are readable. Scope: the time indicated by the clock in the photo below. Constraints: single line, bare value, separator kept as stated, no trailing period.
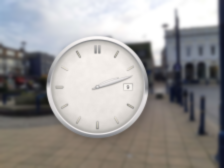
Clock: 2:12
